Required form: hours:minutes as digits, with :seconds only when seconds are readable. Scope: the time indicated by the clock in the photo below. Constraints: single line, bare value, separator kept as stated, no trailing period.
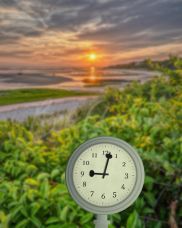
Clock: 9:02
